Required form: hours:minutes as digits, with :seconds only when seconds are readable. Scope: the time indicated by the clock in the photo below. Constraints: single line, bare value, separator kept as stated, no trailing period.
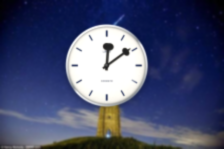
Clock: 12:09
